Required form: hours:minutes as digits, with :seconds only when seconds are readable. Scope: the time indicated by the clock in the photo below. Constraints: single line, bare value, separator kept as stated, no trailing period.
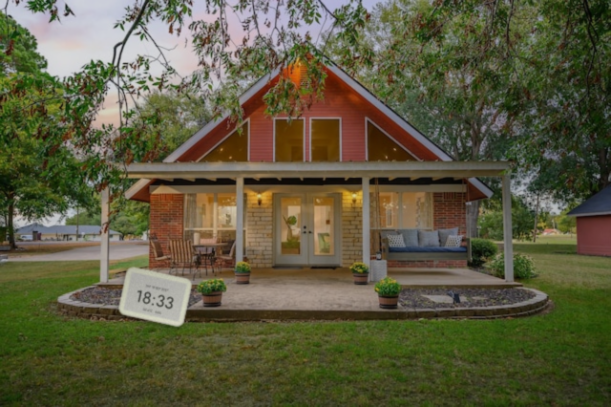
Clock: 18:33
